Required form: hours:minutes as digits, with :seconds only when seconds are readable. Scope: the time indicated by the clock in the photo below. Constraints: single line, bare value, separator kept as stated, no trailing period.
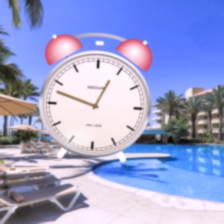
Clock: 12:48
